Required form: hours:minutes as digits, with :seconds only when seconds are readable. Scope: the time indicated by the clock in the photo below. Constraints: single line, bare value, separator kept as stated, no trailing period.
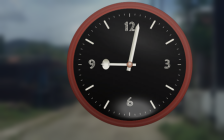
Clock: 9:02
